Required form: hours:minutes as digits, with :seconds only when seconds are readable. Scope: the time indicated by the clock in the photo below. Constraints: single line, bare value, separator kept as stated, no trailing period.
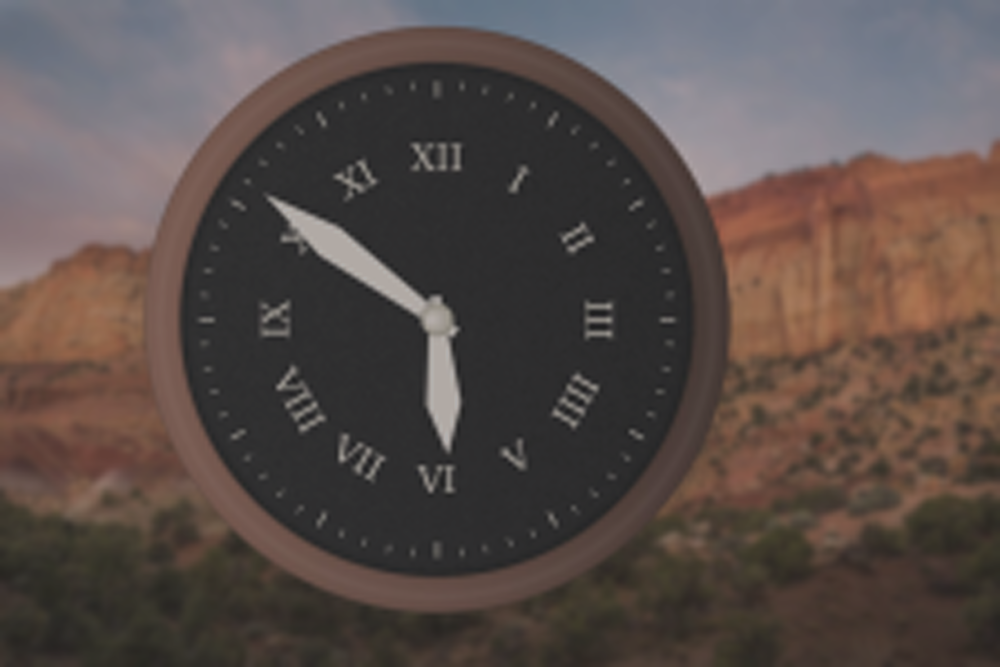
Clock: 5:51
